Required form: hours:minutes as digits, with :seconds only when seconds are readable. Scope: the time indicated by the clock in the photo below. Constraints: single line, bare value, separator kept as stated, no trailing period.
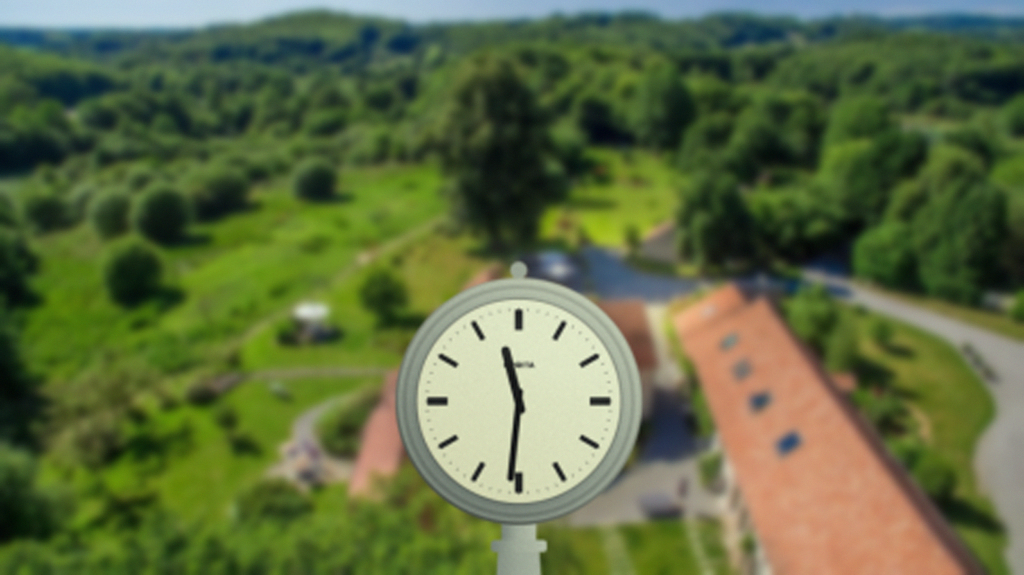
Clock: 11:31
